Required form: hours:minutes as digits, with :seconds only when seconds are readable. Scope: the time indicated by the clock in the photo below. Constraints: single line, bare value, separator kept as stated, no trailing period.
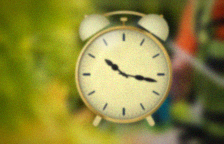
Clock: 10:17
